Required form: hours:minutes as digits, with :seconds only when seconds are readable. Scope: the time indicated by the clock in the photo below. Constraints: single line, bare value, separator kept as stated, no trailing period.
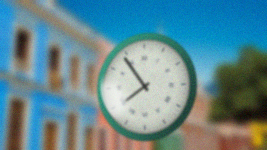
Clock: 7:54
